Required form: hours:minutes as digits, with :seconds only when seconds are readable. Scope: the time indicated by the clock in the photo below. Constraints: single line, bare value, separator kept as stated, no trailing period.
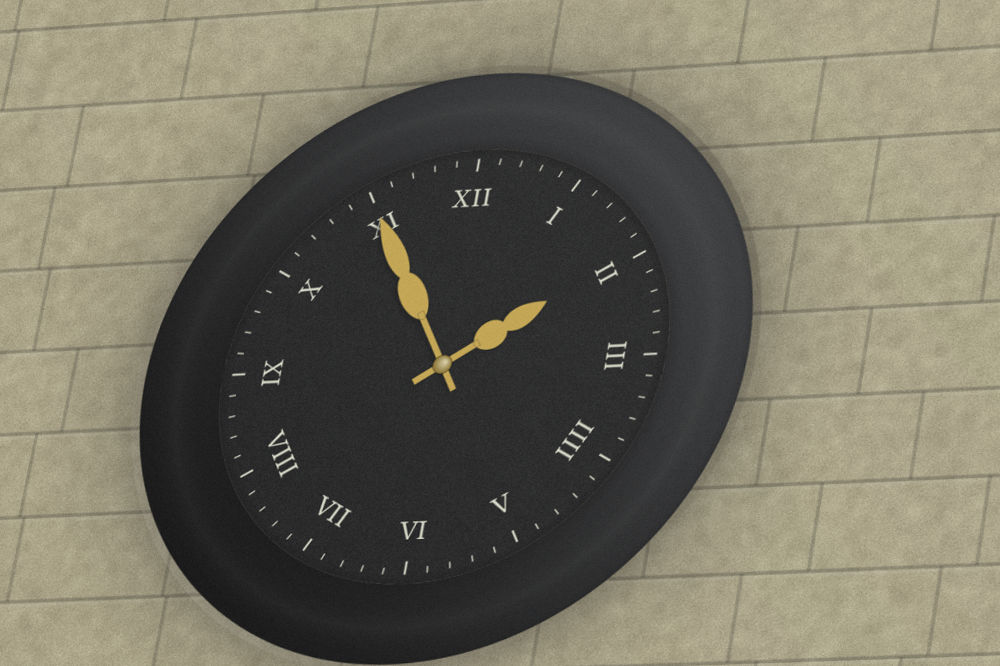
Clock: 1:55
